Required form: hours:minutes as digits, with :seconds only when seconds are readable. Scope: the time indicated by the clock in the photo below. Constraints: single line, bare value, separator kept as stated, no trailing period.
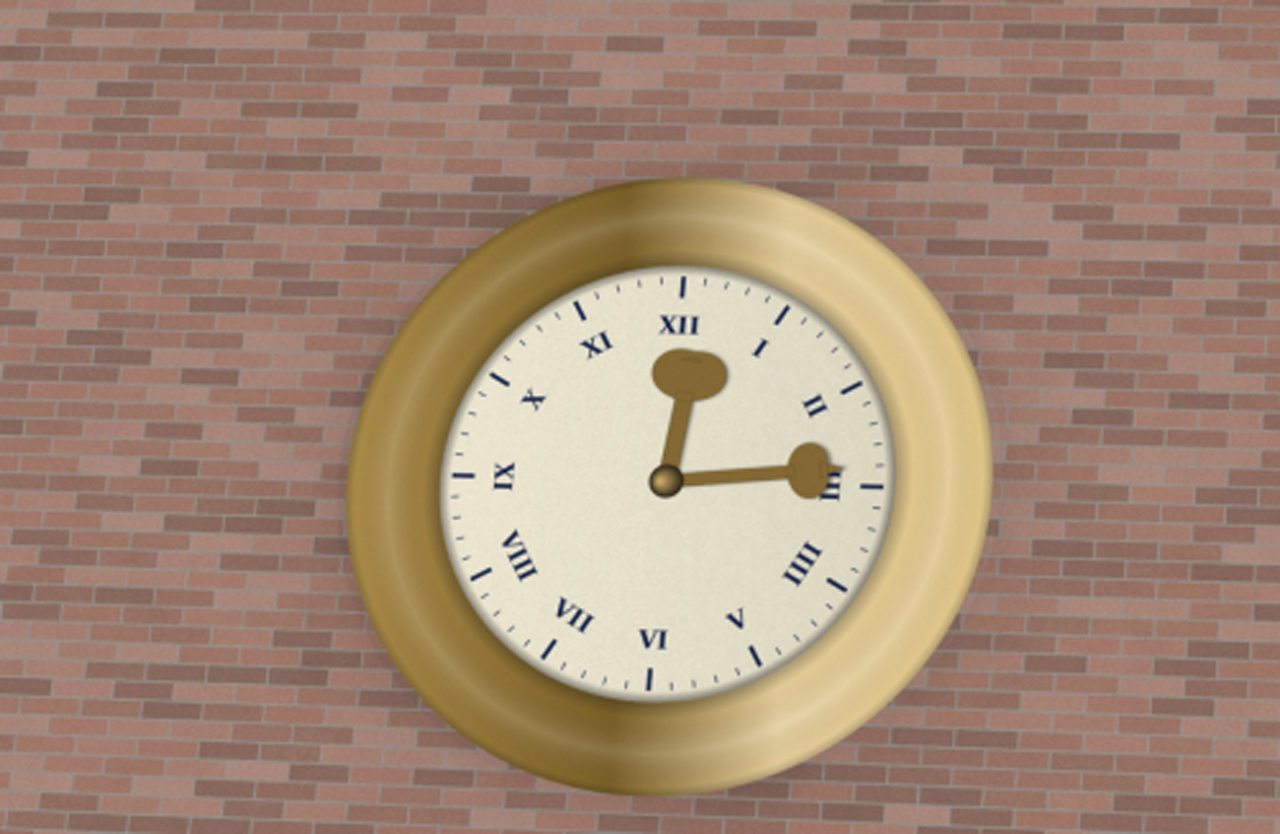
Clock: 12:14
